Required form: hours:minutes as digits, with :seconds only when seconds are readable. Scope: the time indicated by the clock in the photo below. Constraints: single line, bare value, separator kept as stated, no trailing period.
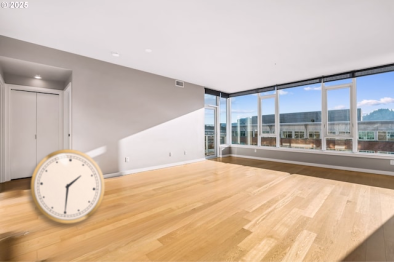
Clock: 1:30
